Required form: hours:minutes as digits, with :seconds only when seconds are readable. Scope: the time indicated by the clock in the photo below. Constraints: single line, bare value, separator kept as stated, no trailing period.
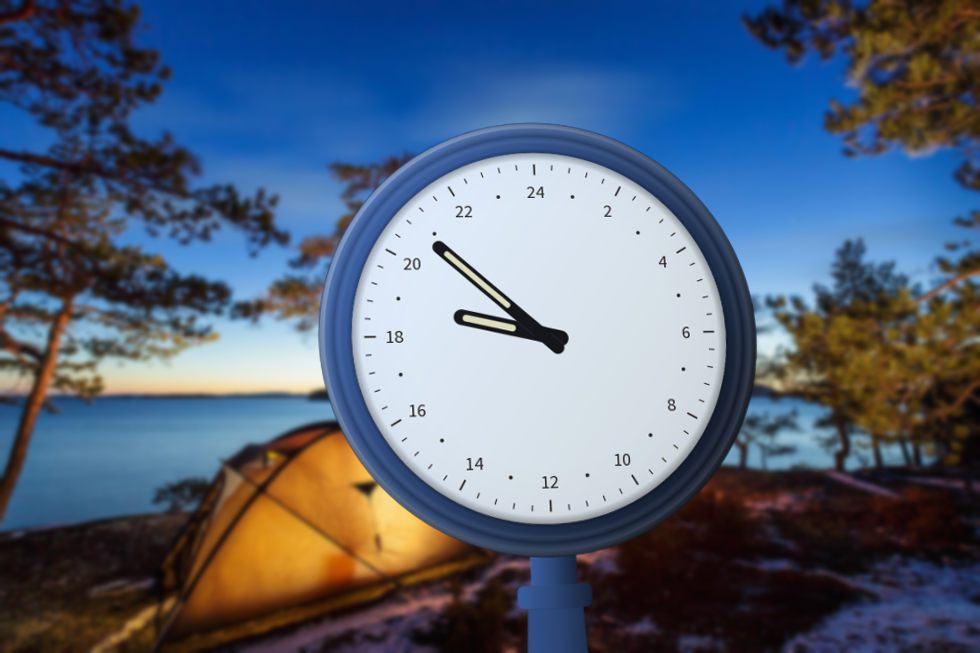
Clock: 18:52
